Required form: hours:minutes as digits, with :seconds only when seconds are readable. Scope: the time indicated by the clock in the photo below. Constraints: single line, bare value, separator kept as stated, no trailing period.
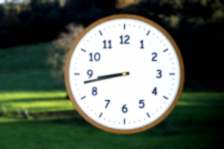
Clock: 8:43
